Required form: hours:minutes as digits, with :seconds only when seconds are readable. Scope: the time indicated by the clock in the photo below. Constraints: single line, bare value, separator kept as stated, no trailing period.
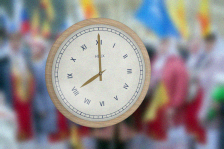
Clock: 8:00
